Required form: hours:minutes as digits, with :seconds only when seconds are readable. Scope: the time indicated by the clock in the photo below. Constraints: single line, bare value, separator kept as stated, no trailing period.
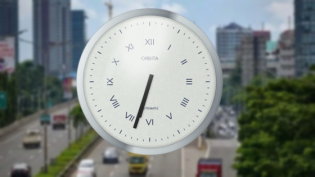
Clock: 6:33
